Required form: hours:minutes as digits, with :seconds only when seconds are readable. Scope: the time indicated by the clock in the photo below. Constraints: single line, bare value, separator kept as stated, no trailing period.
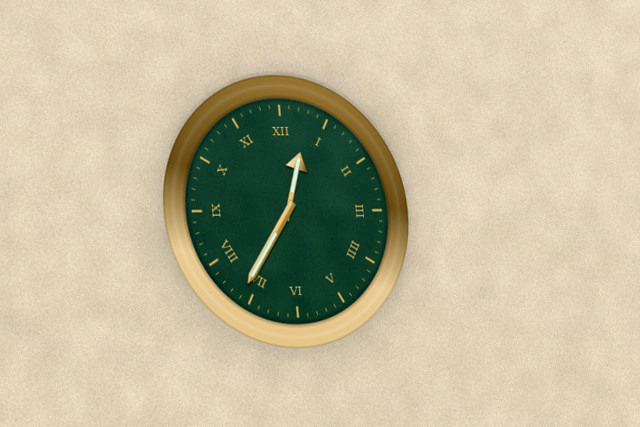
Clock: 12:36
